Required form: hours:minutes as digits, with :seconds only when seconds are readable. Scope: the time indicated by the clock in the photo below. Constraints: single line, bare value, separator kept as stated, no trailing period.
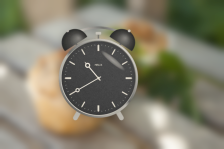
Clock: 10:40
